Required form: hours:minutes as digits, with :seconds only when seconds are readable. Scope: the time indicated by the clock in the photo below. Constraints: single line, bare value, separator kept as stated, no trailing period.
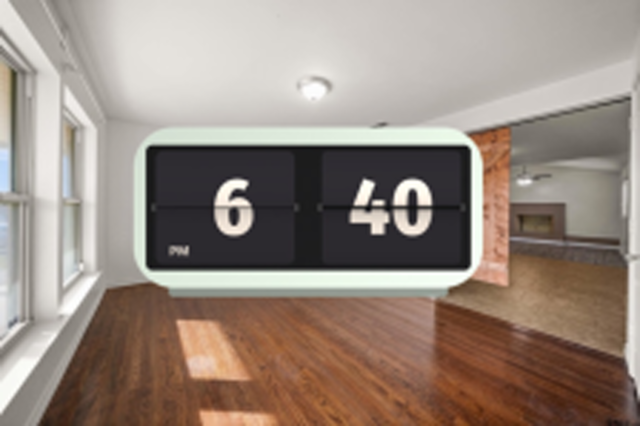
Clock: 6:40
